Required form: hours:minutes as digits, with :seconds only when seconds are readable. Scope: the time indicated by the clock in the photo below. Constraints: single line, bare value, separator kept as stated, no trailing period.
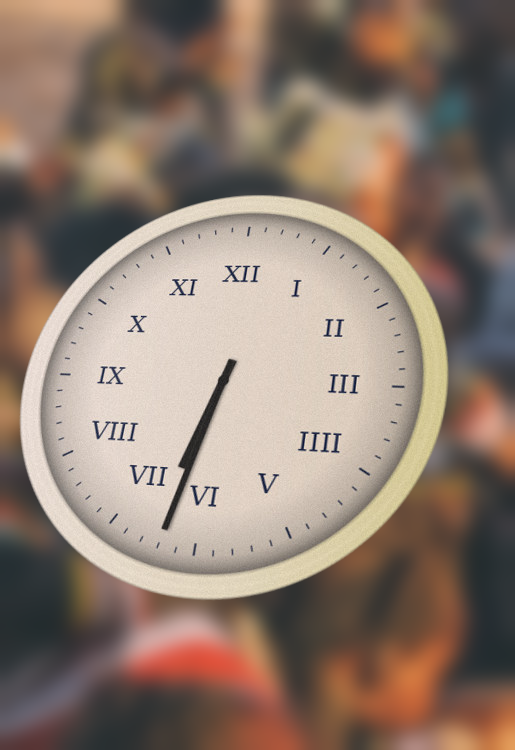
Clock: 6:32
